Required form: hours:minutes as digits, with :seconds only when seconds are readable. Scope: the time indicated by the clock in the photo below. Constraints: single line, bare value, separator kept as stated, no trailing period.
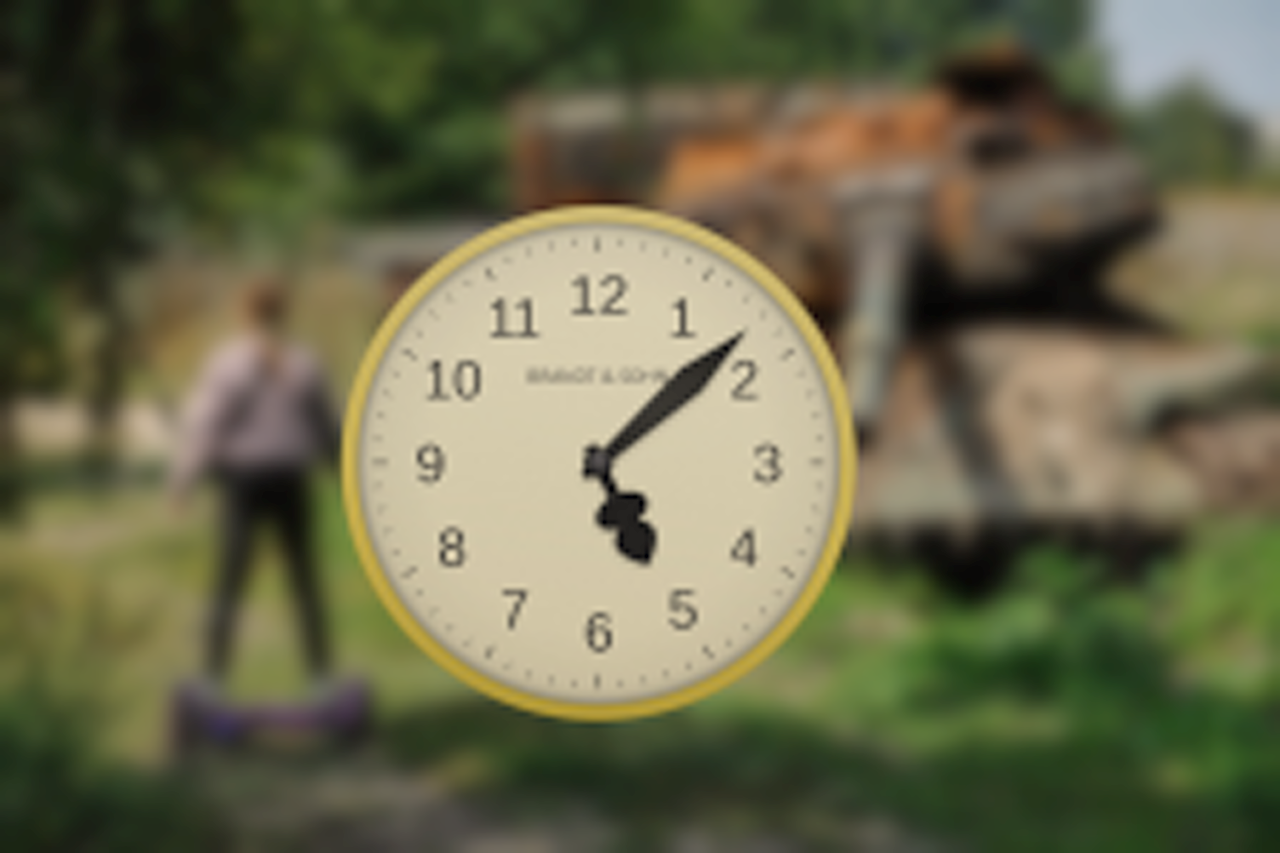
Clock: 5:08
